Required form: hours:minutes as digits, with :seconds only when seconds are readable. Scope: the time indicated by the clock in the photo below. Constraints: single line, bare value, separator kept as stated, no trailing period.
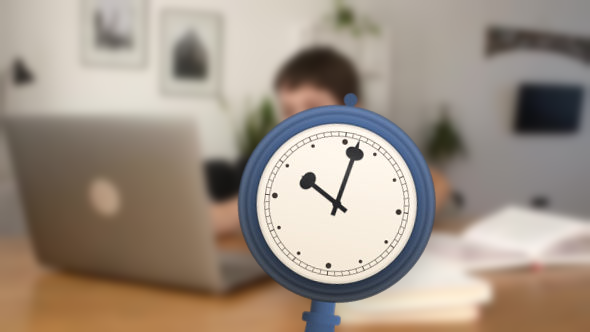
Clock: 10:02
